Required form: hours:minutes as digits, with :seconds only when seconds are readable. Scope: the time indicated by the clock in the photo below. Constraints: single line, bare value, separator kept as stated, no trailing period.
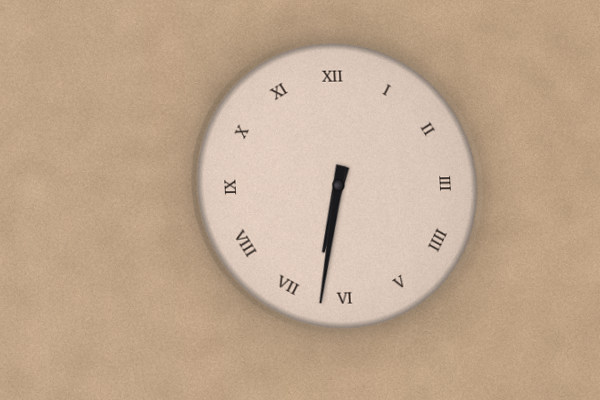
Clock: 6:32
